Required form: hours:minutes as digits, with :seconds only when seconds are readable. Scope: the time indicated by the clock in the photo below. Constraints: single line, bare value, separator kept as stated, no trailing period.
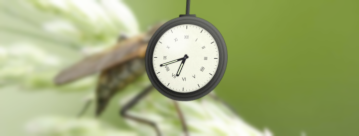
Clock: 6:42
